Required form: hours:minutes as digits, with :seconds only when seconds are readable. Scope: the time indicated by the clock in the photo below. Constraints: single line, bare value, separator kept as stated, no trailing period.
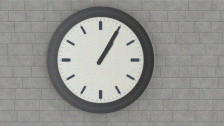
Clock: 1:05
